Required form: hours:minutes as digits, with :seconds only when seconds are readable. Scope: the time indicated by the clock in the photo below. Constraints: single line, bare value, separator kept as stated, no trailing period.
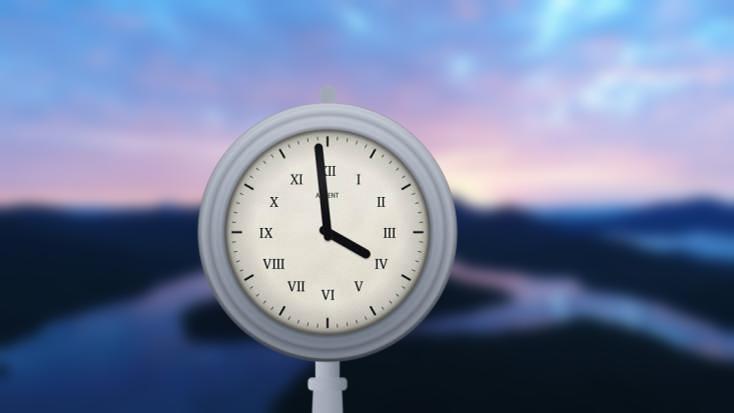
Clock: 3:59
